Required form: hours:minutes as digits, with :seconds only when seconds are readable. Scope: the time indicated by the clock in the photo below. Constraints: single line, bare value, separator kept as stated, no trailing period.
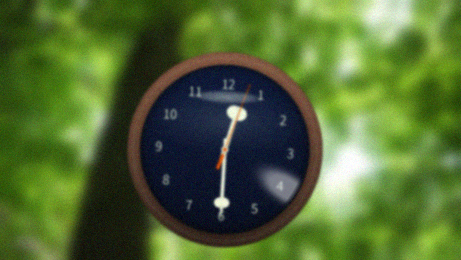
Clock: 12:30:03
